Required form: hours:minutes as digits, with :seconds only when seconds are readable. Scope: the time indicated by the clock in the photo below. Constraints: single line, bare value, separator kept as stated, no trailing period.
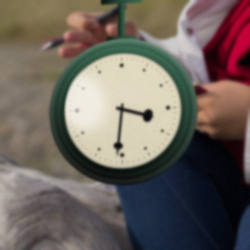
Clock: 3:31
